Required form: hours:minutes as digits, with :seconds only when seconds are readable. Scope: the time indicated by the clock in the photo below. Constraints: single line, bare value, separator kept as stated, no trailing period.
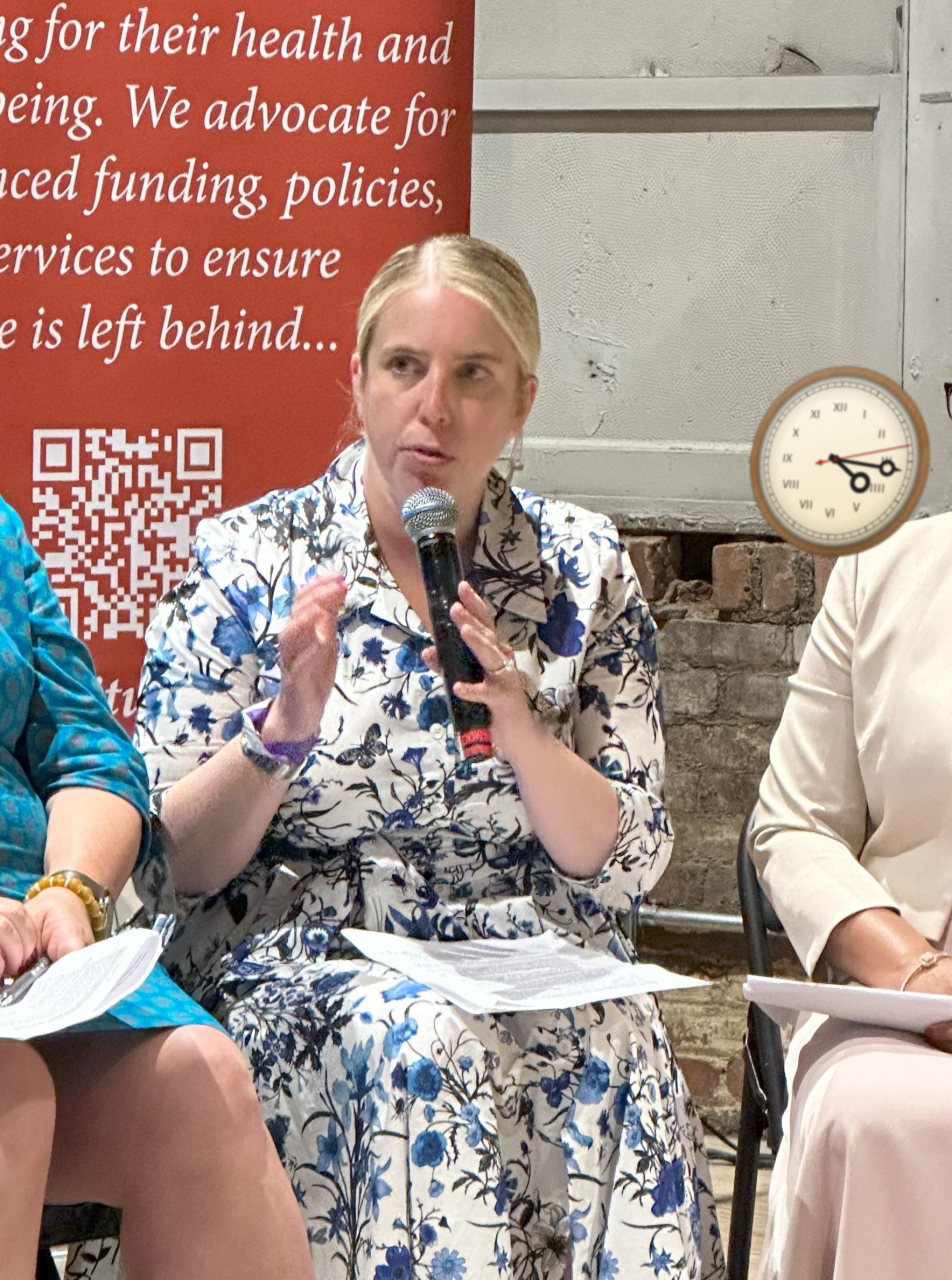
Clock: 4:16:13
